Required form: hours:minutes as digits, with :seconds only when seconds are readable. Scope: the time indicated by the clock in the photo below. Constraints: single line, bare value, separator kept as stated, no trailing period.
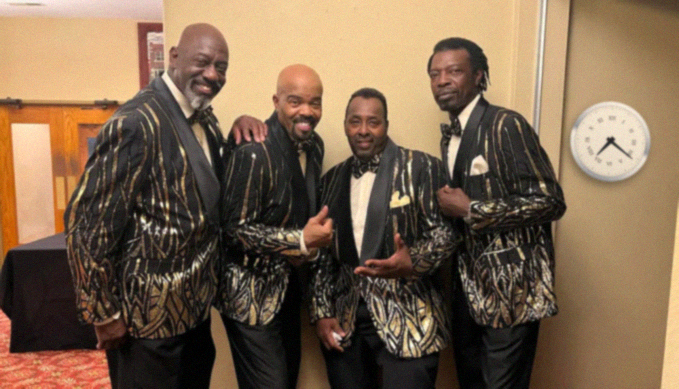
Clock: 7:21
